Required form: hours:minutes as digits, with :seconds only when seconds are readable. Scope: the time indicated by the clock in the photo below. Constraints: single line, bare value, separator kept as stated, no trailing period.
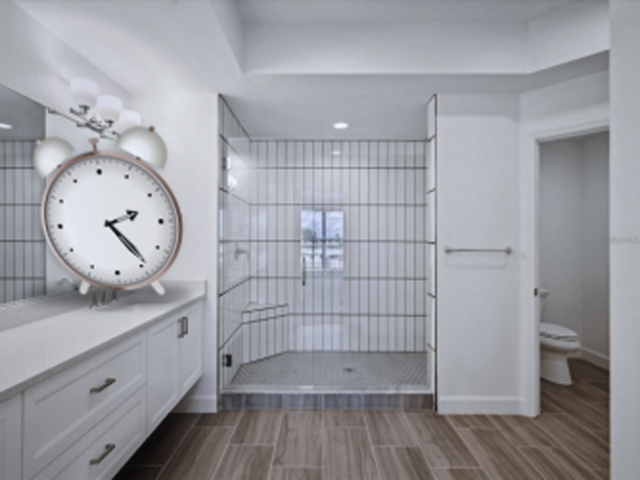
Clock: 2:24
